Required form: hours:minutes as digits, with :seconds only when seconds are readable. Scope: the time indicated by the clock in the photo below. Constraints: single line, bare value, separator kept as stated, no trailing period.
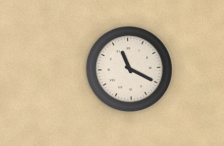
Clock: 11:20
